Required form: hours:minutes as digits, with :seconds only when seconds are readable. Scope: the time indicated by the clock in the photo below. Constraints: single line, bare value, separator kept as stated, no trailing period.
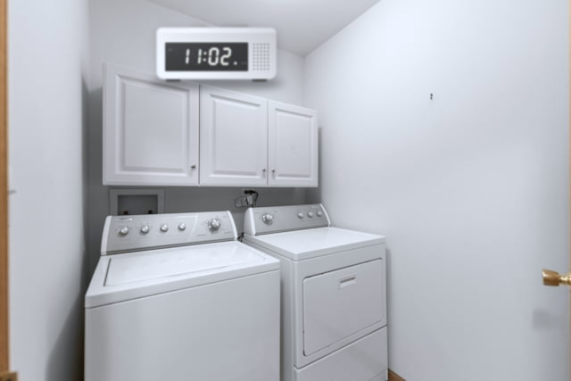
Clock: 11:02
